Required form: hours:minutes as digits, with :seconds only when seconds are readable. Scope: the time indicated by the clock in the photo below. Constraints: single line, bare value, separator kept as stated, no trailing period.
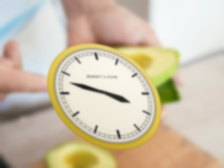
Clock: 3:48
